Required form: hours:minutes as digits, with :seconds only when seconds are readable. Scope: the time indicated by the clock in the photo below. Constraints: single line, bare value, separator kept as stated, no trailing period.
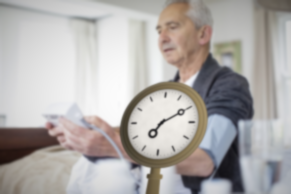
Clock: 7:10
